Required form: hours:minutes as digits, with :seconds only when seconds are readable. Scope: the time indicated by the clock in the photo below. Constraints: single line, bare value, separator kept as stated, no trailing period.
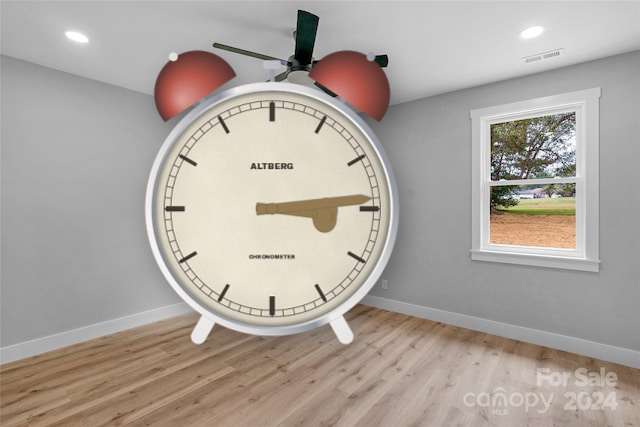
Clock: 3:14
